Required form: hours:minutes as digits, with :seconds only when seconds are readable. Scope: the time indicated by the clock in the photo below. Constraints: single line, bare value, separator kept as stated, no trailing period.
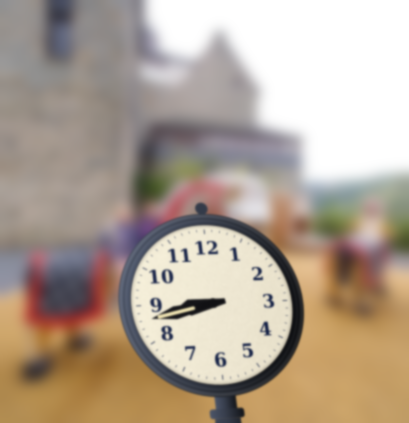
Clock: 8:43
